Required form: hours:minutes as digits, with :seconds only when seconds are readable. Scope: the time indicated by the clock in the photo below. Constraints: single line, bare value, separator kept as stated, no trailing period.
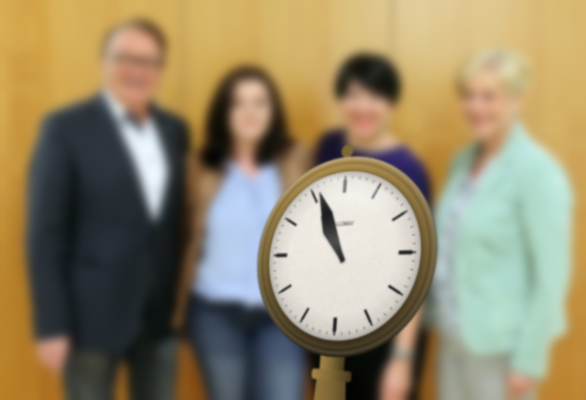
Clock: 10:56
